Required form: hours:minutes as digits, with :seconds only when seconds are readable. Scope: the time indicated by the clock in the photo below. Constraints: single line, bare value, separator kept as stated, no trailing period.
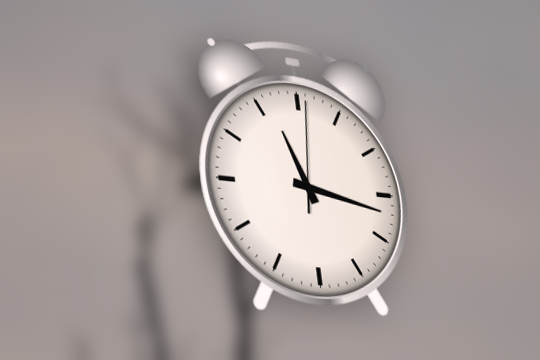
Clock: 11:17:01
